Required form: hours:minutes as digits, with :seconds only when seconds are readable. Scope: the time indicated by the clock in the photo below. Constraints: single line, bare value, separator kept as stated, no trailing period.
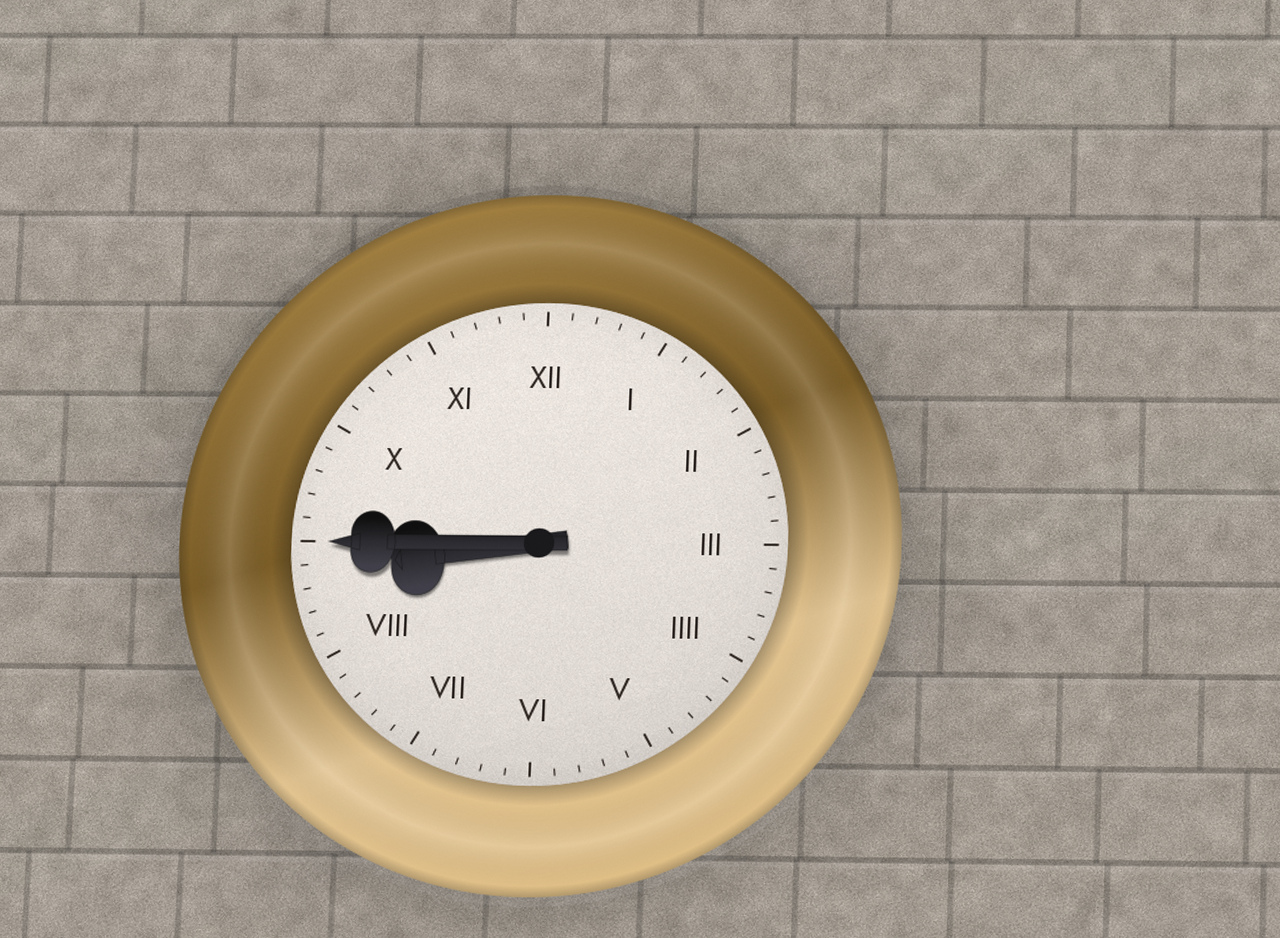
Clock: 8:45
